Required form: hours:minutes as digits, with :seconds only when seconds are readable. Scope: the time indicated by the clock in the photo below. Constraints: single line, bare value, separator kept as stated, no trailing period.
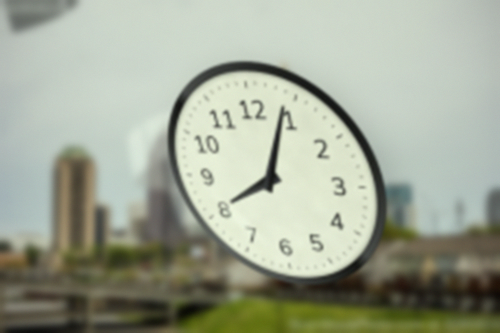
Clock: 8:04
